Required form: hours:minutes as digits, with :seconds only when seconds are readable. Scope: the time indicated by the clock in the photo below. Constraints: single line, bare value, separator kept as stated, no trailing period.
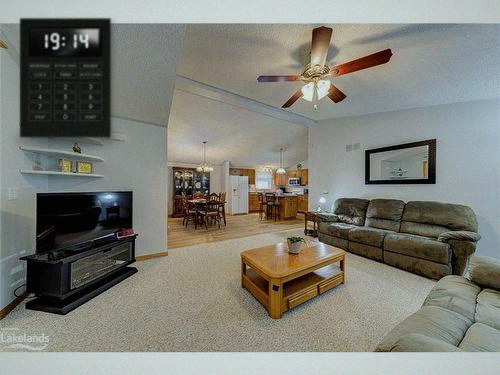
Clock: 19:14
